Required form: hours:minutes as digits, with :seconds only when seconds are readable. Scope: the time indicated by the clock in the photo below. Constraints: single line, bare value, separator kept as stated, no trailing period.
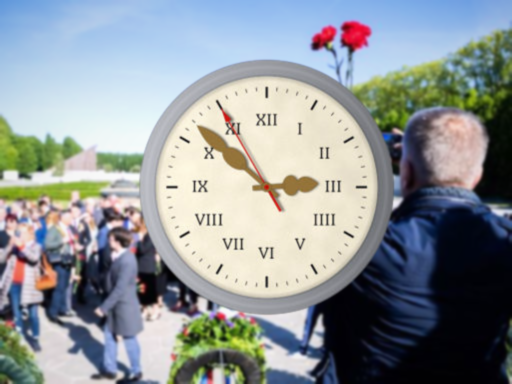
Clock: 2:51:55
